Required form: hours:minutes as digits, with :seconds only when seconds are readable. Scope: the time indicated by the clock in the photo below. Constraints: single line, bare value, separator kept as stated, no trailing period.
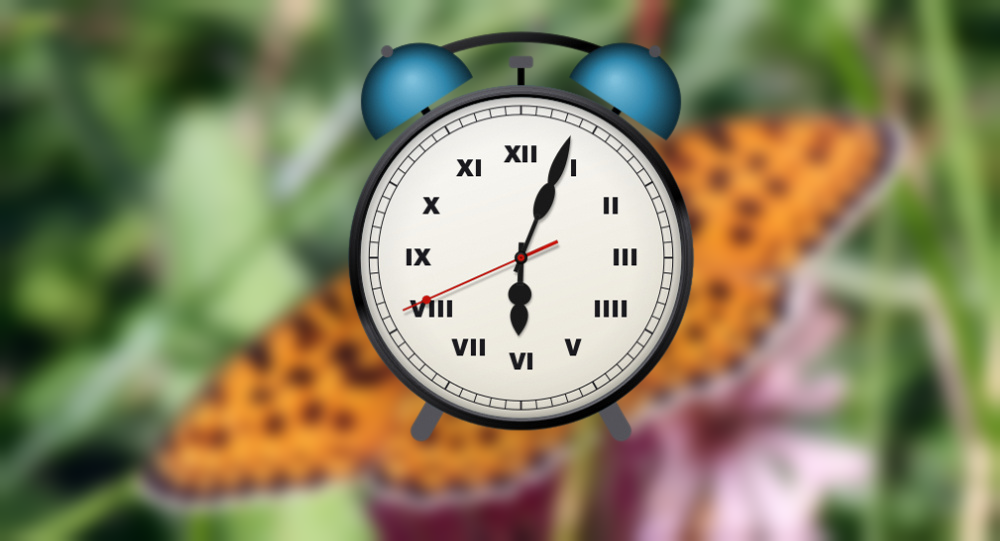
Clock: 6:03:41
